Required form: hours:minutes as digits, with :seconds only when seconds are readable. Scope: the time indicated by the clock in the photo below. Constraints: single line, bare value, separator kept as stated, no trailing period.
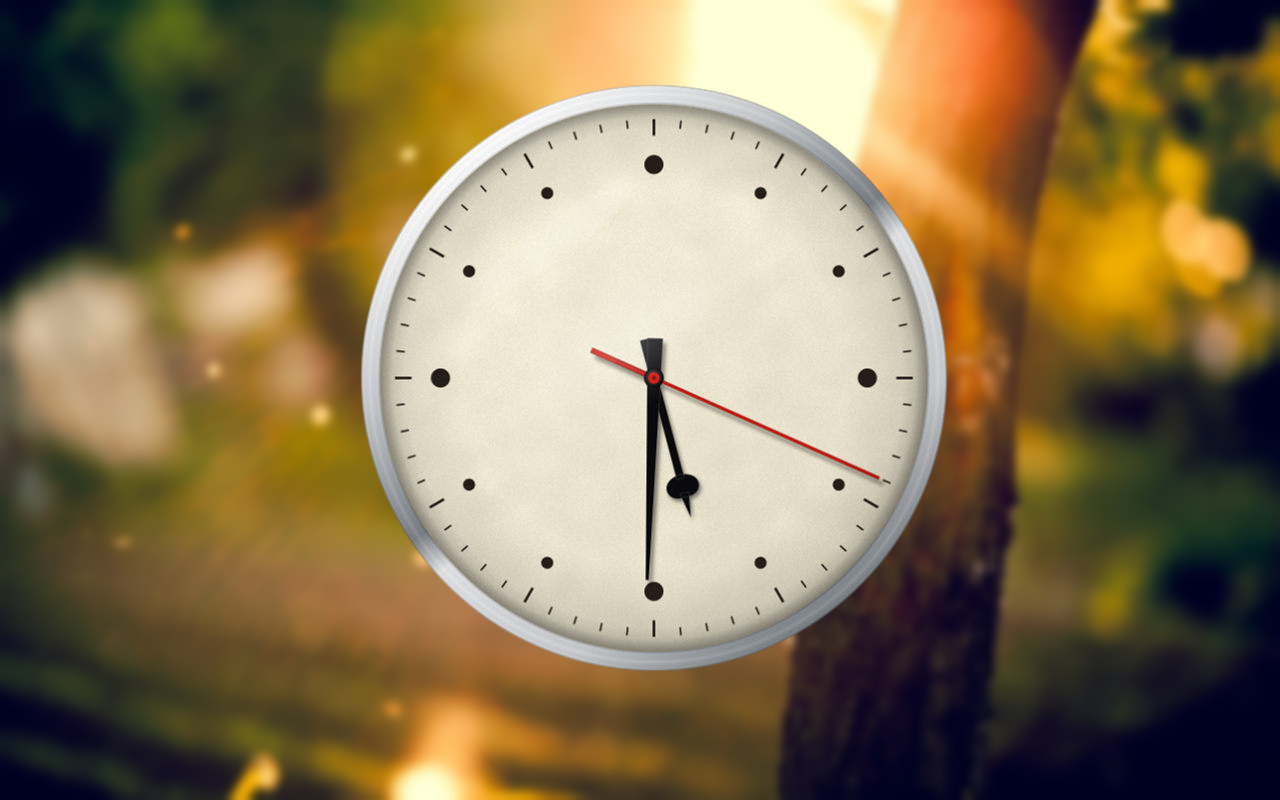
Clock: 5:30:19
